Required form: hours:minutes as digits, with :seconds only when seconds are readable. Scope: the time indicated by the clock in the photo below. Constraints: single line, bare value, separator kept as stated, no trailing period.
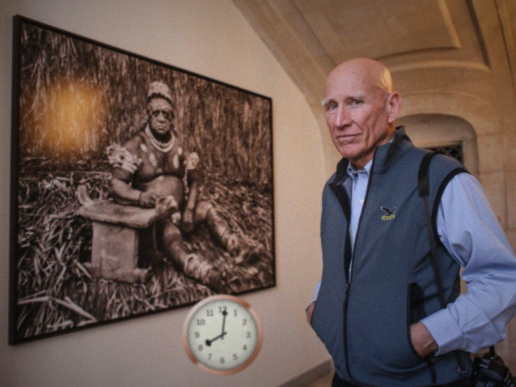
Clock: 8:01
